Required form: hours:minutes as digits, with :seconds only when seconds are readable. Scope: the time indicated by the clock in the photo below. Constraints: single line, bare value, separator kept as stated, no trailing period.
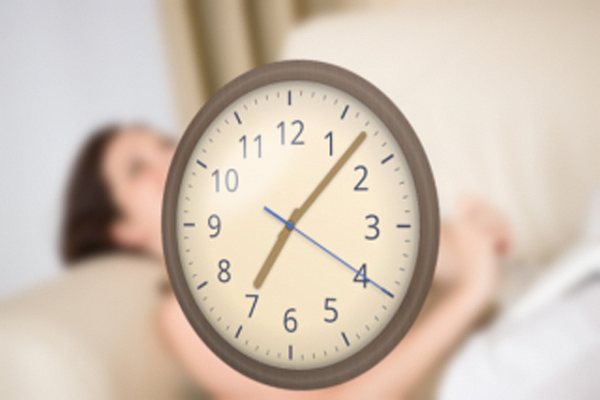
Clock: 7:07:20
